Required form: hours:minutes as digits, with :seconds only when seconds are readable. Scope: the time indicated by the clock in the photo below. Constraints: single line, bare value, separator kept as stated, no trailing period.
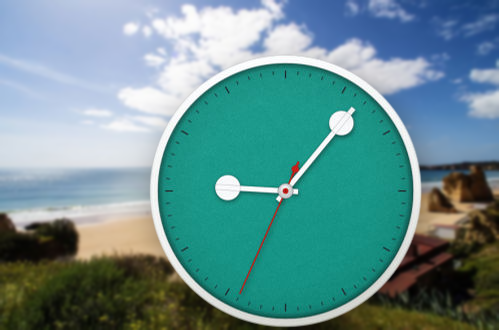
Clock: 9:06:34
